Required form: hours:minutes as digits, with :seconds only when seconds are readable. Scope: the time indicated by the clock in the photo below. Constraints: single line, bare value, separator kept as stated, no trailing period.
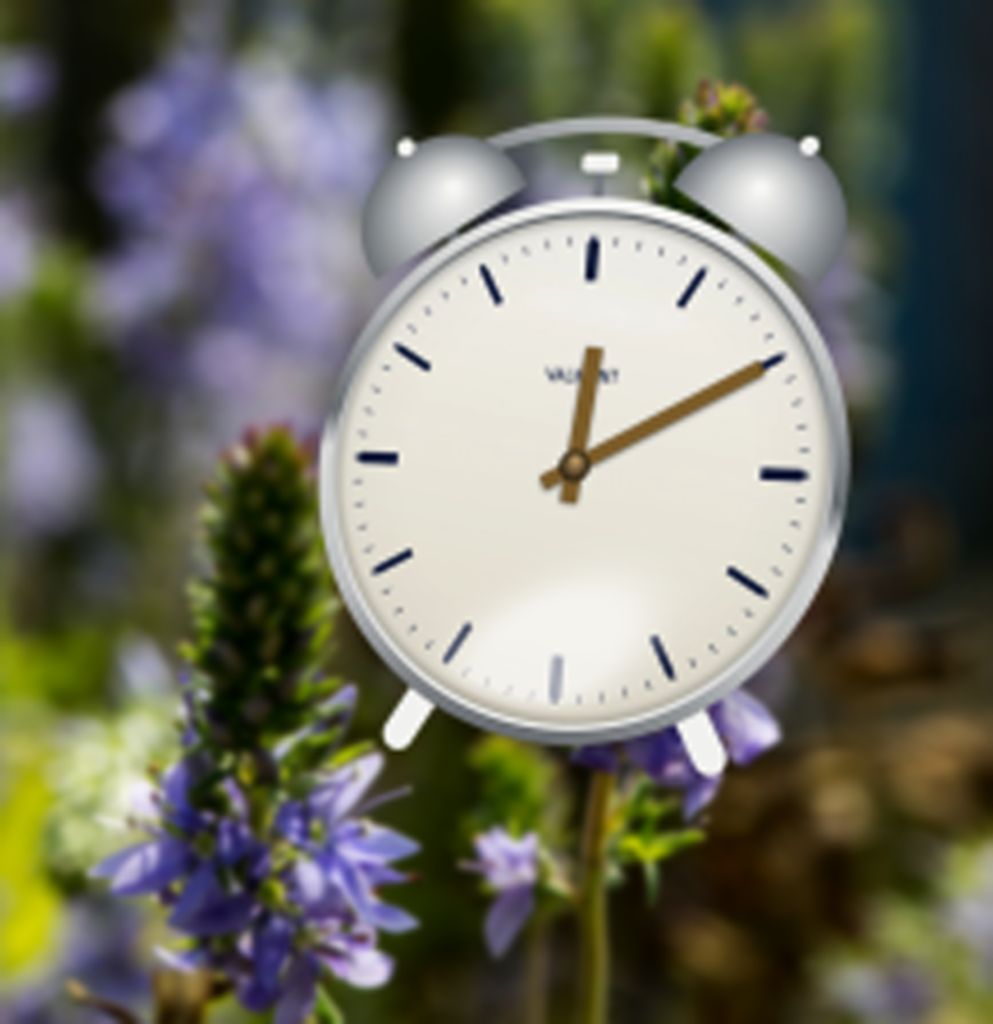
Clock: 12:10
